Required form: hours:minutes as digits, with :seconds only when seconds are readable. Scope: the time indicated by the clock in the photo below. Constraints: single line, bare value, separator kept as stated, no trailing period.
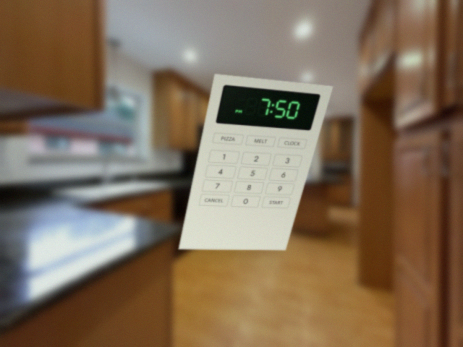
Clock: 7:50
